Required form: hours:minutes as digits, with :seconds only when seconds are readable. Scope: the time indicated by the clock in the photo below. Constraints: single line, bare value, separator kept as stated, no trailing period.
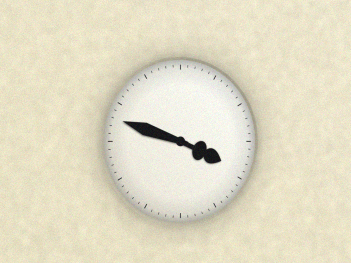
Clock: 3:48
